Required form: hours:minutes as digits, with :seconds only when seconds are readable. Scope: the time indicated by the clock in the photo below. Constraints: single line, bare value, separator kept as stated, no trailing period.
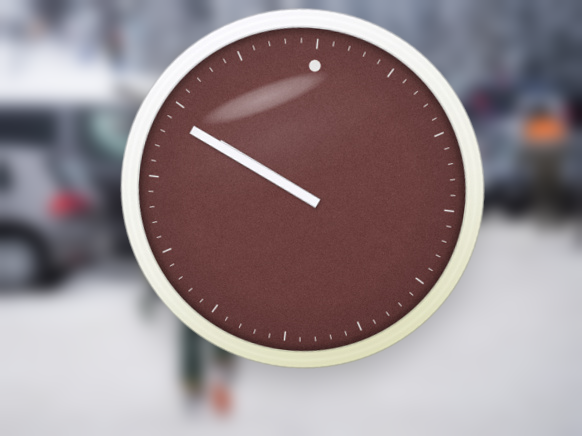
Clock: 9:49
